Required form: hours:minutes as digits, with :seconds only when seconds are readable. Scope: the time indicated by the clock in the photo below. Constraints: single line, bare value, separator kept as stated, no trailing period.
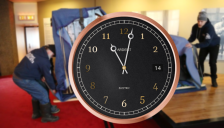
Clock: 11:02
